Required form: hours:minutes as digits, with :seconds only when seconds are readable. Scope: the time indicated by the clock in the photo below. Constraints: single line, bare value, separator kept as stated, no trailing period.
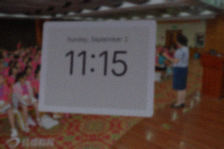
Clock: 11:15
